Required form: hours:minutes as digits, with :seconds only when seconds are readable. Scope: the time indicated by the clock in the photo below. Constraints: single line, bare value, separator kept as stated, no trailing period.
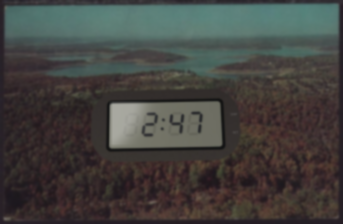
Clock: 2:47
